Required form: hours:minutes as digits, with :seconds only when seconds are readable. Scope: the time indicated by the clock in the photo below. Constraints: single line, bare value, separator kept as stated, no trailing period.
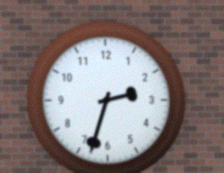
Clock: 2:33
